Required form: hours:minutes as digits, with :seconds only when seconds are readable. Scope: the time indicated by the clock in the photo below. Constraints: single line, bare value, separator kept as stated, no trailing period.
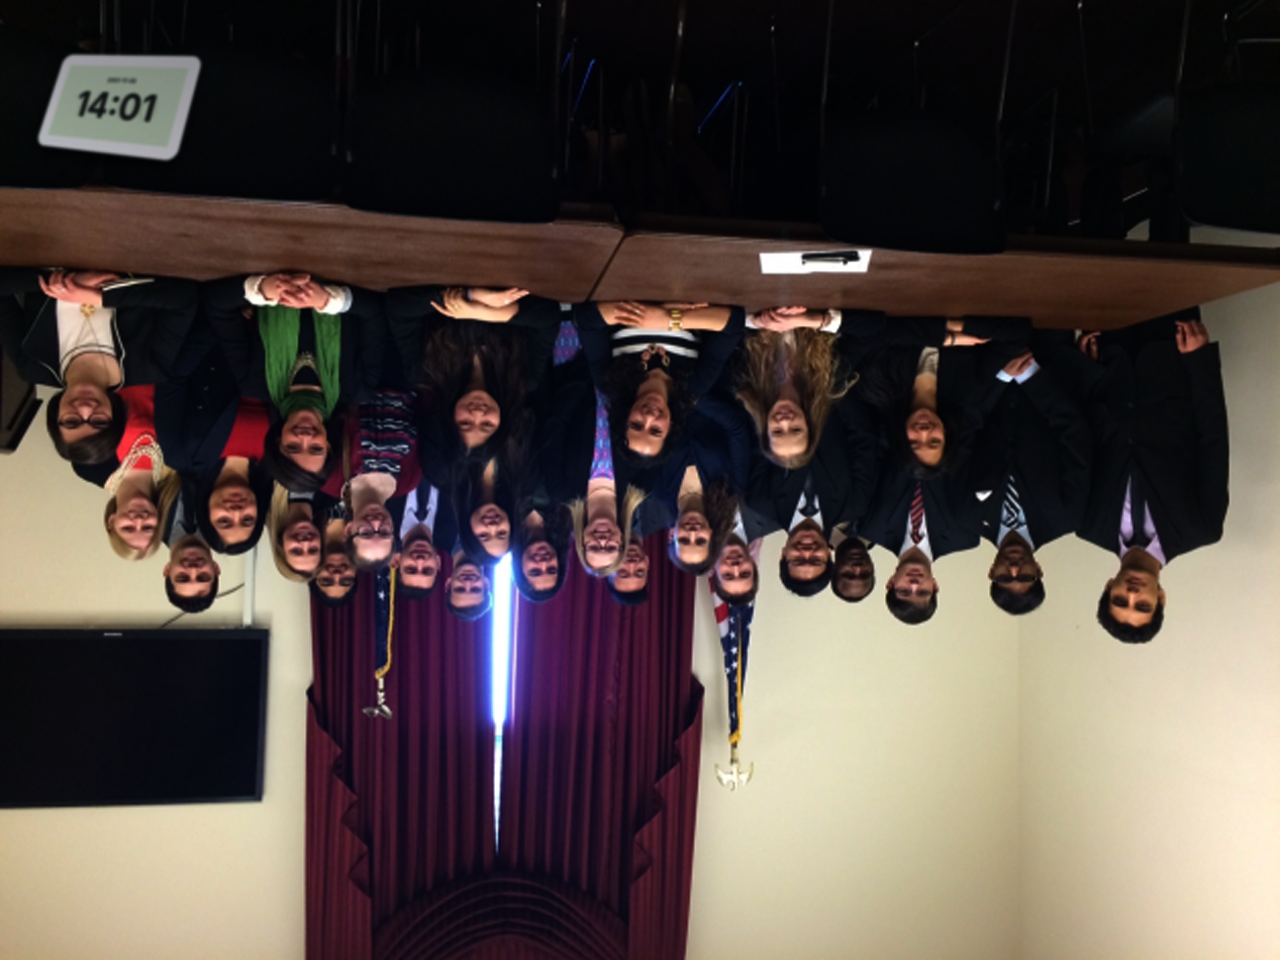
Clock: 14:01
